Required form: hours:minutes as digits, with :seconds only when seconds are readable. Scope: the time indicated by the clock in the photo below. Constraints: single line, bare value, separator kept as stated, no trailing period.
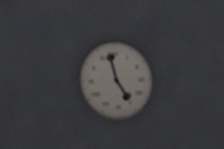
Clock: 4:58
